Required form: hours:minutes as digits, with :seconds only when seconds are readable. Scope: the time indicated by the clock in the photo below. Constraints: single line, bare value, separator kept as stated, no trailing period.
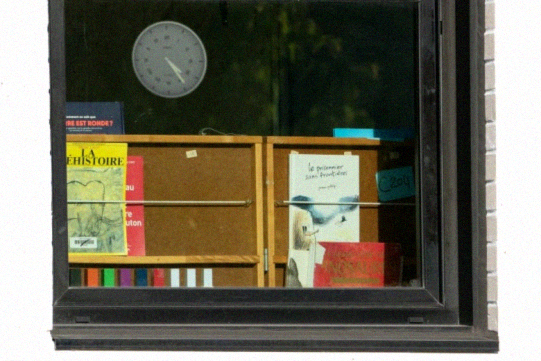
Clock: 4:24
